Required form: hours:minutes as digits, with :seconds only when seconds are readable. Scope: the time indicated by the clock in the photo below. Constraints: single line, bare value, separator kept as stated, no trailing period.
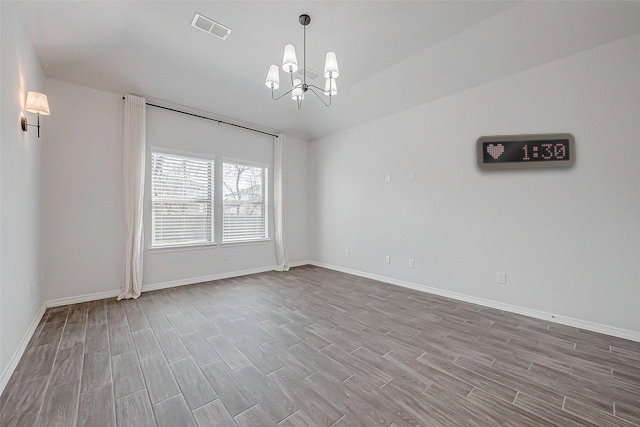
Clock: 1:30
